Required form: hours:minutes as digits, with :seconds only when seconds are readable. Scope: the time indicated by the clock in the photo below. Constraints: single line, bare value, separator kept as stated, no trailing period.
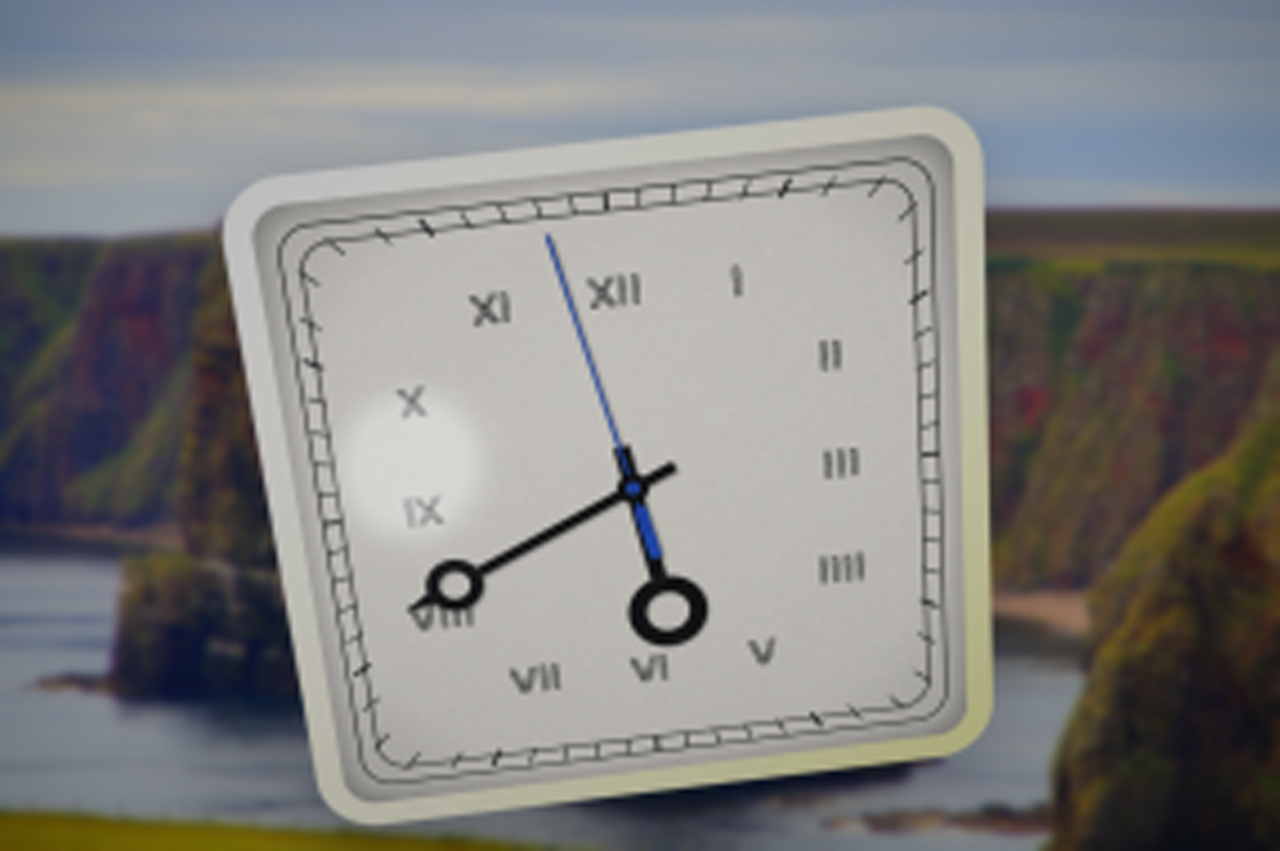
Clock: 5:40:58
